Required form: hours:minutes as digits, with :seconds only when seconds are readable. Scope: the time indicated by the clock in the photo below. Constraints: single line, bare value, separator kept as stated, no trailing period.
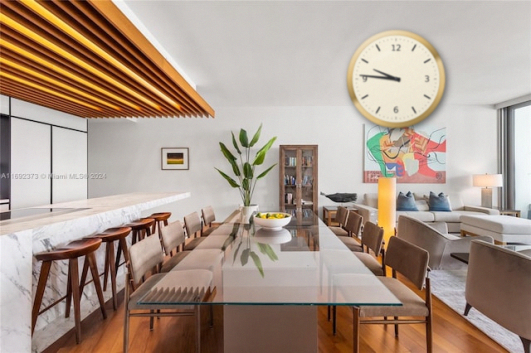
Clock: 9:46
